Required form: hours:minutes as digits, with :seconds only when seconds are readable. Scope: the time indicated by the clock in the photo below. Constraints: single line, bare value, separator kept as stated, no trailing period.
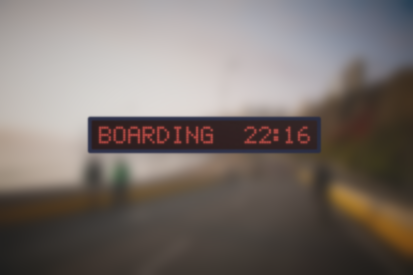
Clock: 22:16
